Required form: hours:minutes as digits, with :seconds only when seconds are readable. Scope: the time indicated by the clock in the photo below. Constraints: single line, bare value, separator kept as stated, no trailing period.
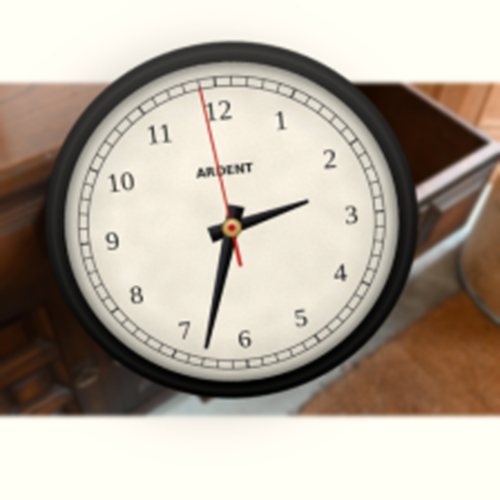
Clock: 2:32:59
